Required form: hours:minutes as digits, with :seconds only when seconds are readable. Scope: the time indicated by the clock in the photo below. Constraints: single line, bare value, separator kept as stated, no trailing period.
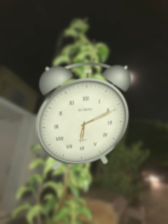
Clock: 6:11
